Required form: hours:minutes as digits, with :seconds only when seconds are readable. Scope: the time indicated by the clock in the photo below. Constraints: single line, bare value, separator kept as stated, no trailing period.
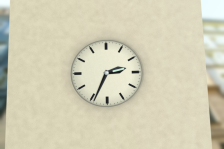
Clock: 2:34
